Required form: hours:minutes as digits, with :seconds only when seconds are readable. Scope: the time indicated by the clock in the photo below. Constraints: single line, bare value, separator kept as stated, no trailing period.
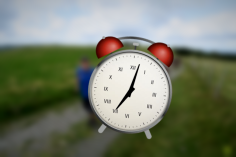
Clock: 7:02
